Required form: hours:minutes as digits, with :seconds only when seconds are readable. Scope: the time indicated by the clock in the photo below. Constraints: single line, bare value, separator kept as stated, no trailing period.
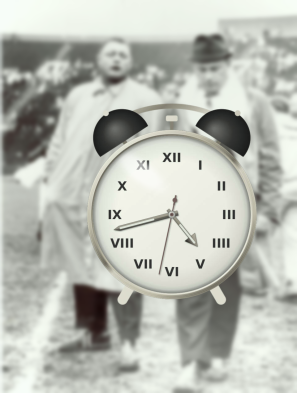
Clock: 4:42:32
